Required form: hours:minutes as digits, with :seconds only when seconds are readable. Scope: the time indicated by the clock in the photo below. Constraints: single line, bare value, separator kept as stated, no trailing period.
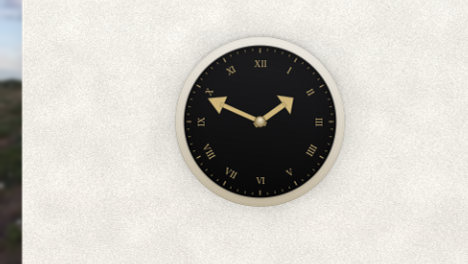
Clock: 1:49
